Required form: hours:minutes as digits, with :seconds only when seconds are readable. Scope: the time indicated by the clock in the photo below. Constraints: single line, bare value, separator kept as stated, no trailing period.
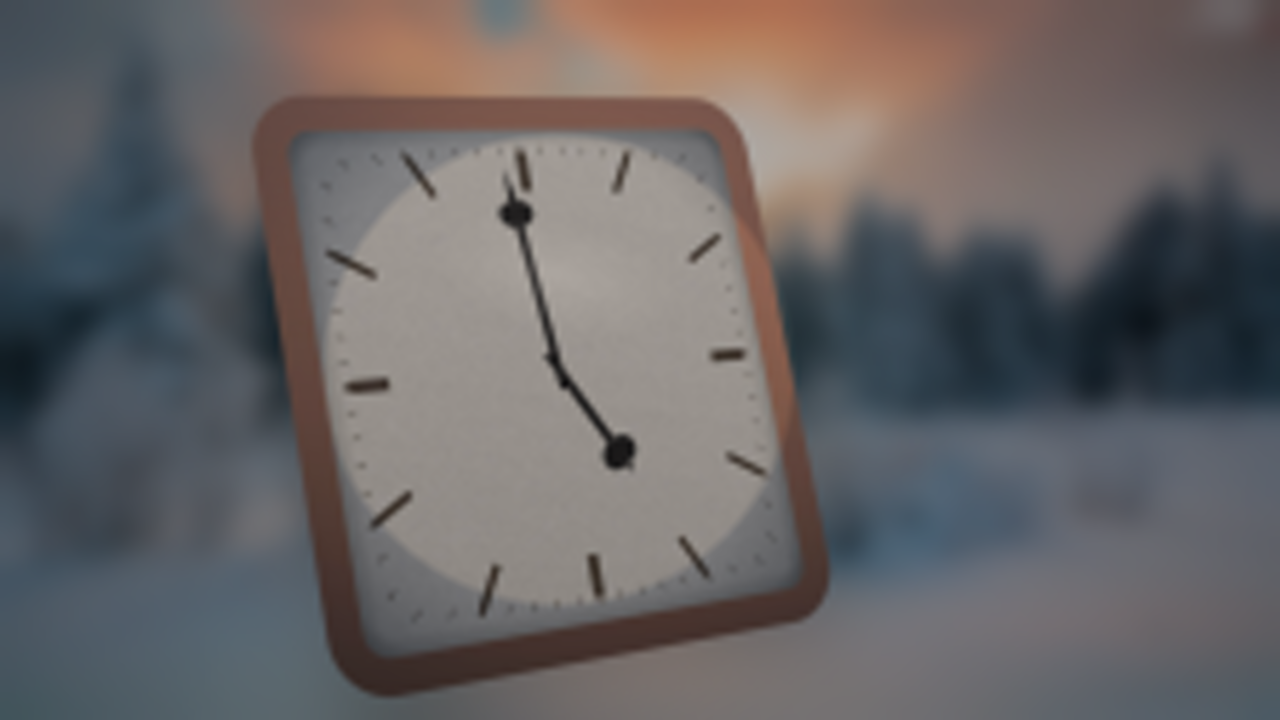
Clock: 4:59
